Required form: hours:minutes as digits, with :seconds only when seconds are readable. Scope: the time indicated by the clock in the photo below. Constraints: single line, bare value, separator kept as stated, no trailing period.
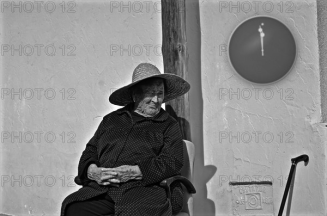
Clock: 11:59
